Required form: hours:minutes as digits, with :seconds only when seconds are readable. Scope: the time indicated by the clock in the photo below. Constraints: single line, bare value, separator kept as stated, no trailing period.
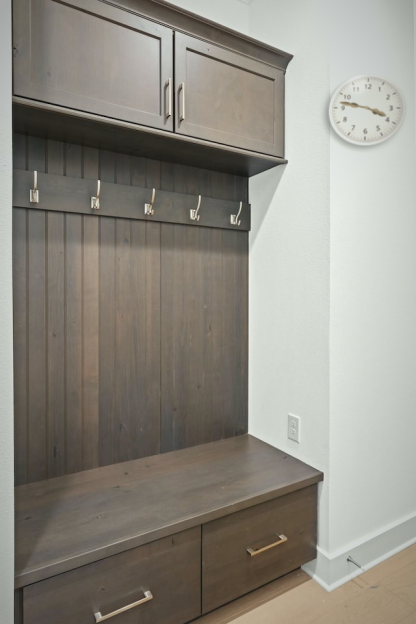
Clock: 3:47
